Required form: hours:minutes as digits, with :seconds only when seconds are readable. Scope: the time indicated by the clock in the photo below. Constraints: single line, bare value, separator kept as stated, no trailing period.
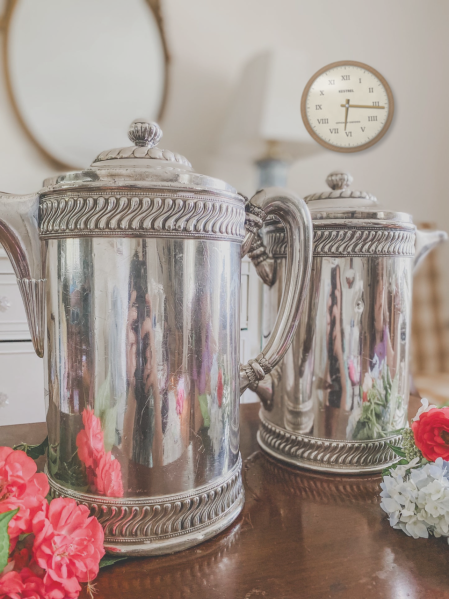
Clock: 6:16
